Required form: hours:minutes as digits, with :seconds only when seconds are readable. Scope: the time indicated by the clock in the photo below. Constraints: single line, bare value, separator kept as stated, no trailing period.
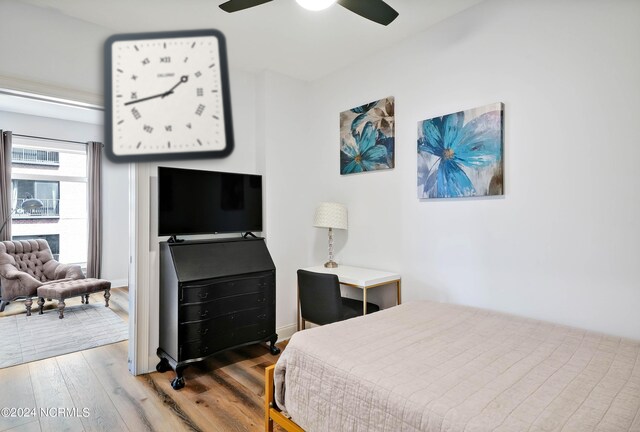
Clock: 1:43
